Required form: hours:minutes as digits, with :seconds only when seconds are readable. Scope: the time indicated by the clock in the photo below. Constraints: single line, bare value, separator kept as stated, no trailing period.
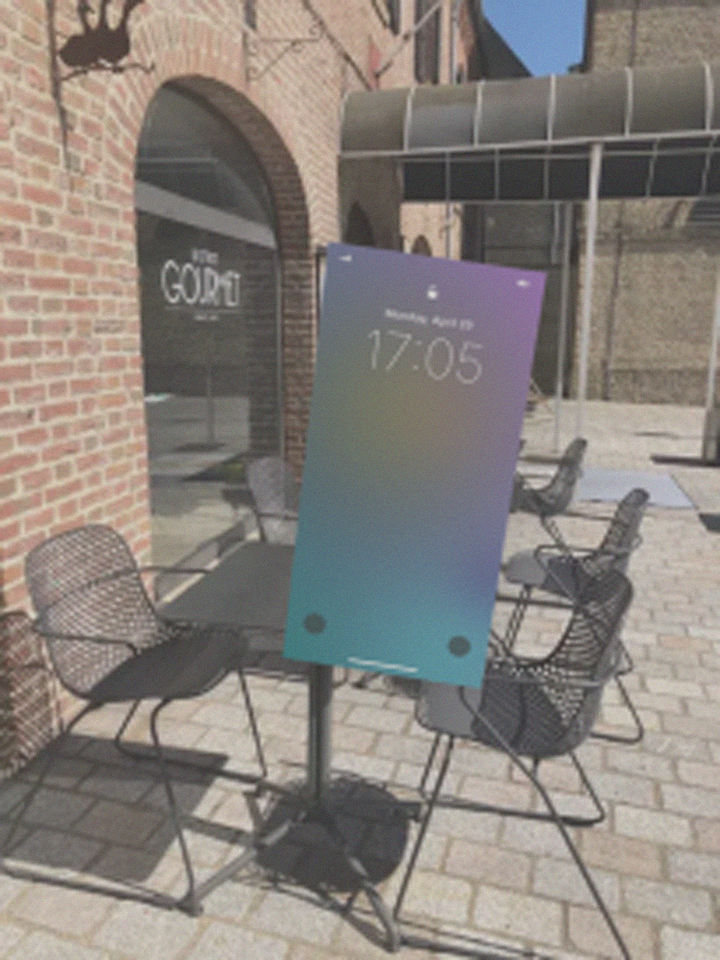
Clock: 17:05
